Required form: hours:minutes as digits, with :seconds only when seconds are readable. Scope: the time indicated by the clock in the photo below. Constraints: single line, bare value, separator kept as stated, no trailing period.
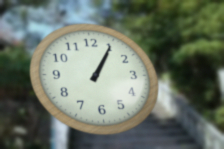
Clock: 1:05
